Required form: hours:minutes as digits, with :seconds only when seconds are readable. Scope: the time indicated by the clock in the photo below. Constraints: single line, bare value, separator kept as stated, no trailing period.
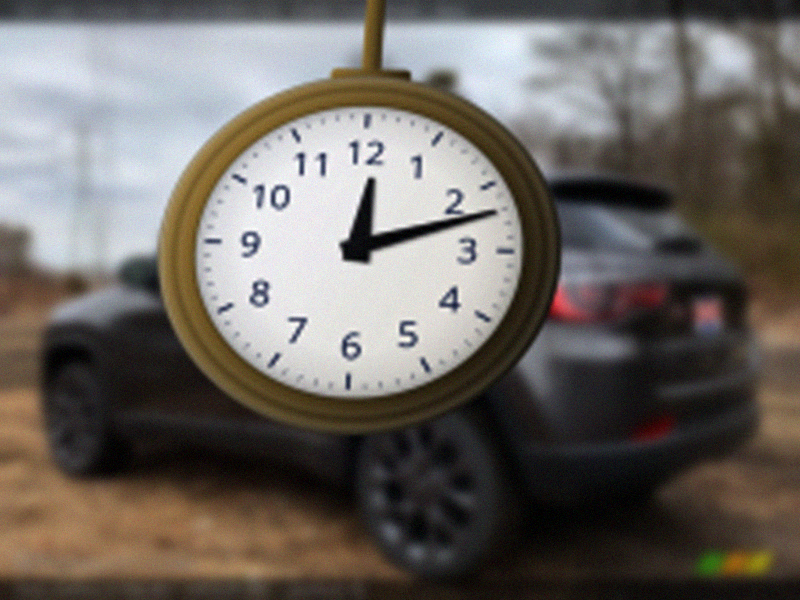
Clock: 12:12
